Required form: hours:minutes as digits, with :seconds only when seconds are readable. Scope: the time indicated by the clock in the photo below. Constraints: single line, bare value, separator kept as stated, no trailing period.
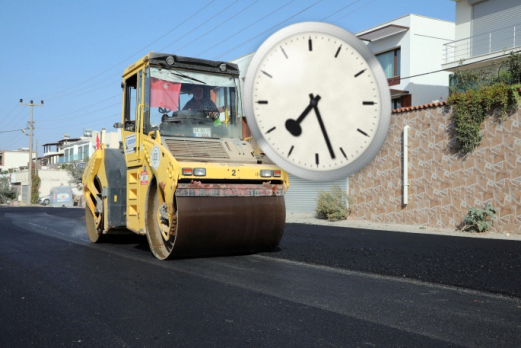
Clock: 7:27
